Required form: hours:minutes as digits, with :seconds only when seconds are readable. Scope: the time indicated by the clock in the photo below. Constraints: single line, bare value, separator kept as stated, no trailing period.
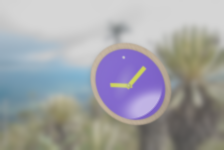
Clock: 9:08
